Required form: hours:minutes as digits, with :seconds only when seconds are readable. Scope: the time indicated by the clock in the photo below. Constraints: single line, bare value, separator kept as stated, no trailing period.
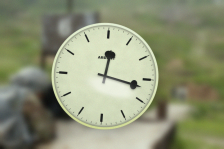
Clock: 12:17
